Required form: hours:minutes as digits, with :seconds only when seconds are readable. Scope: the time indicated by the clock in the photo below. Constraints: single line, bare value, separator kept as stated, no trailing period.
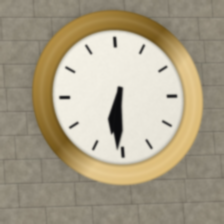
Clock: 6:31
